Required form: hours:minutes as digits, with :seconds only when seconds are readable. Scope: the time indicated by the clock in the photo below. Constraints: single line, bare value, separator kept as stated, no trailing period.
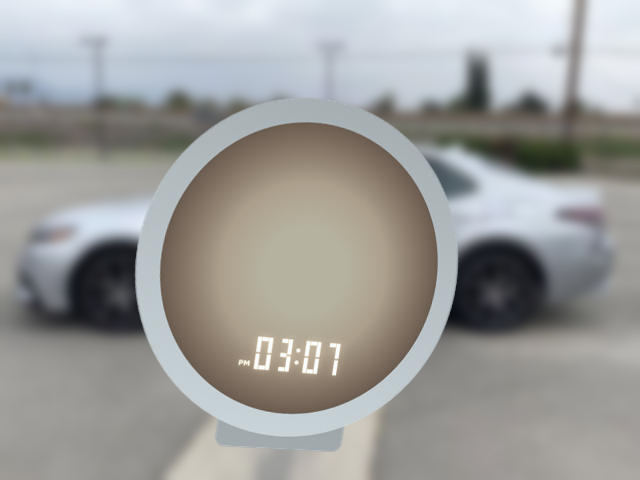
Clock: 3:07
